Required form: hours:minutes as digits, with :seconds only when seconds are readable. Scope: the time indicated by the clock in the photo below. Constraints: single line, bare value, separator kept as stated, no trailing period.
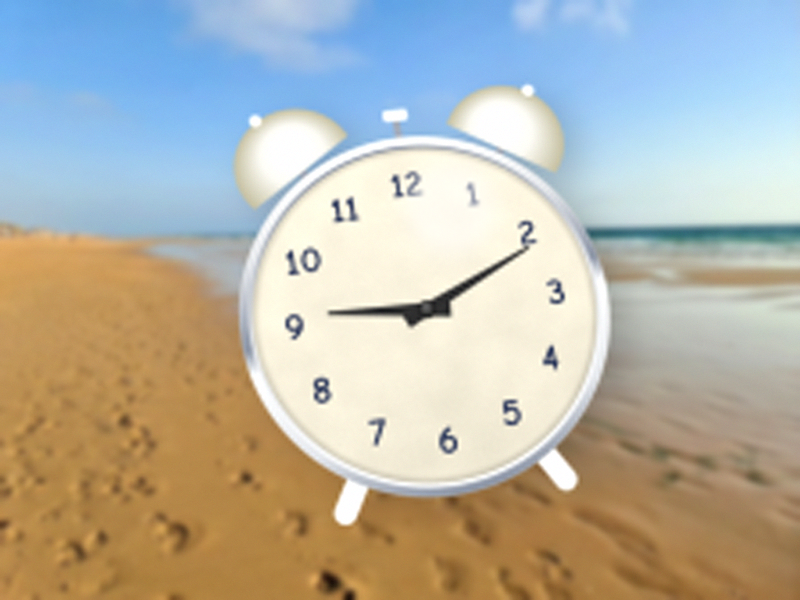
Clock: 9:11
